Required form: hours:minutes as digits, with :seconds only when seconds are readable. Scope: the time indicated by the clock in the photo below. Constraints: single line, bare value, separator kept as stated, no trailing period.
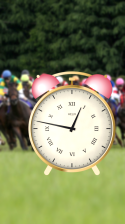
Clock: 12:47
